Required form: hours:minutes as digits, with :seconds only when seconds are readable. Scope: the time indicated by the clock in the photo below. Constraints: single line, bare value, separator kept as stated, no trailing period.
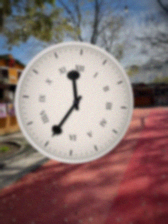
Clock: 11:35
